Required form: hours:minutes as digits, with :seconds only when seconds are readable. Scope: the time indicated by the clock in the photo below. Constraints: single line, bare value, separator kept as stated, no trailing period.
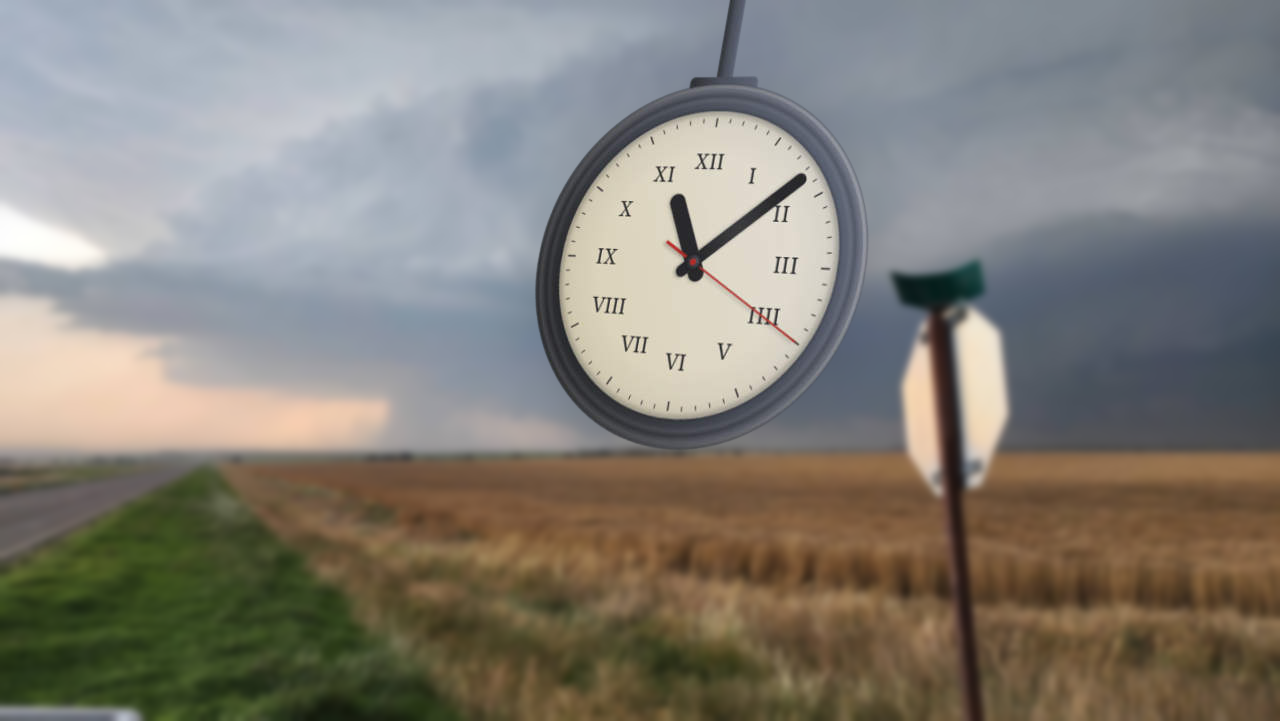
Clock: 11:08:20
